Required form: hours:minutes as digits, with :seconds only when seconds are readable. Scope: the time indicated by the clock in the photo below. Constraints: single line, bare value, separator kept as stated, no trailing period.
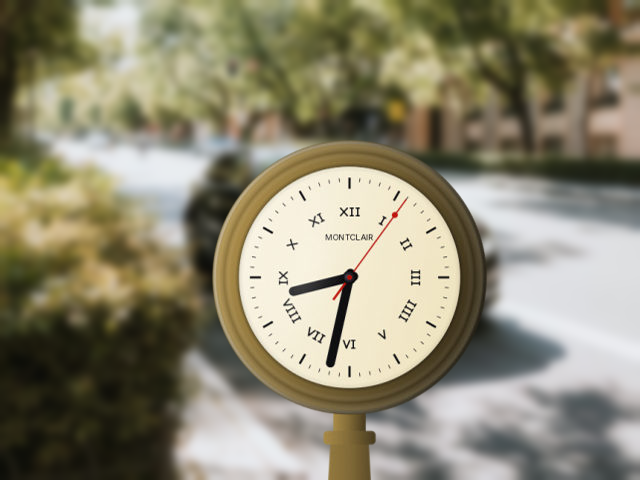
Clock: 8:32:06
